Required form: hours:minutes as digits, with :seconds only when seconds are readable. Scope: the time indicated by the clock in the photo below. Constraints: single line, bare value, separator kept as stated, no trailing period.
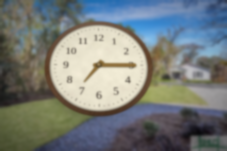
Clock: 7:15
